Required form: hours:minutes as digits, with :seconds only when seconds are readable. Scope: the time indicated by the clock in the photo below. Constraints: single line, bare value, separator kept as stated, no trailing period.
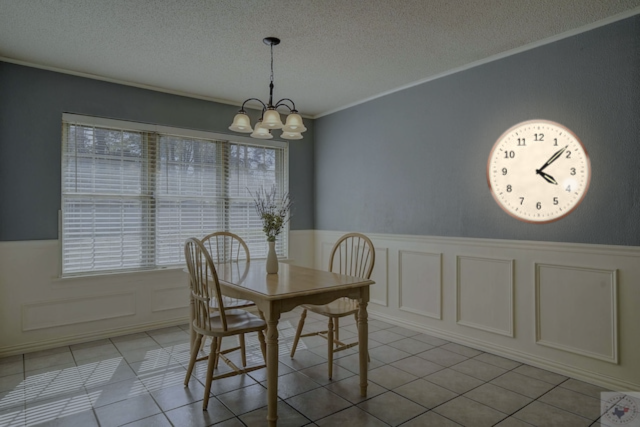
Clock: 4:08
